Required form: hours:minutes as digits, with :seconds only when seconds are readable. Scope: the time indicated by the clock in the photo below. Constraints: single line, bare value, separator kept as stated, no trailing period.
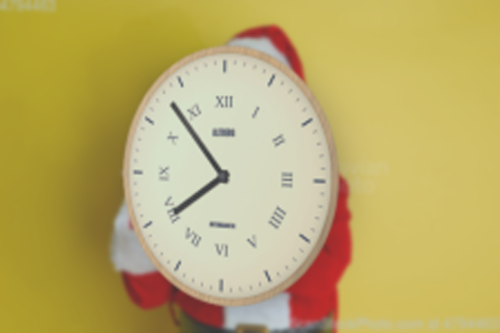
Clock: 7:53
